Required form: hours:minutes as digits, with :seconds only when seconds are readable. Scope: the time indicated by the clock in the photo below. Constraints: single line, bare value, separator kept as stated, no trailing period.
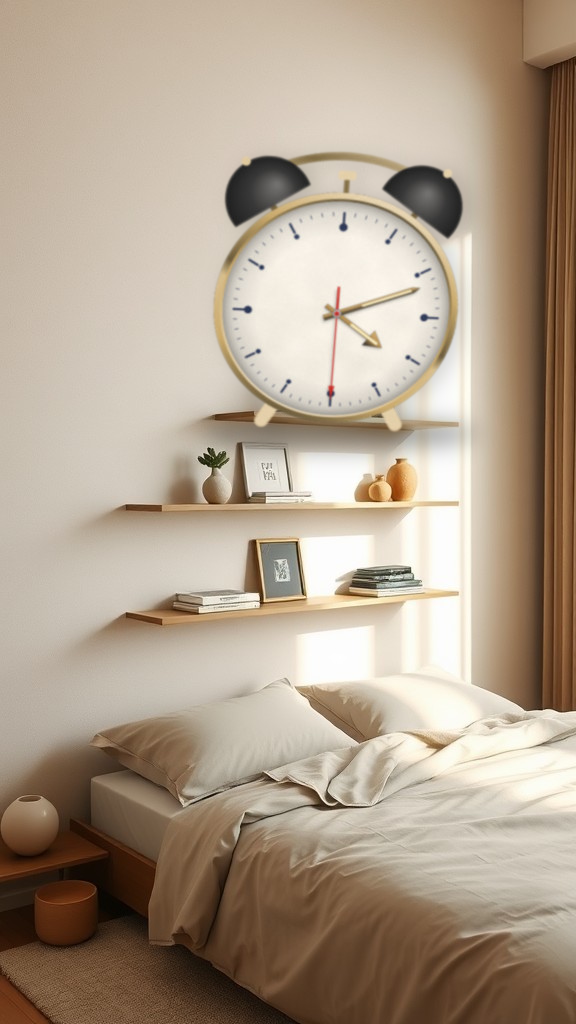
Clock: 4:11:30
